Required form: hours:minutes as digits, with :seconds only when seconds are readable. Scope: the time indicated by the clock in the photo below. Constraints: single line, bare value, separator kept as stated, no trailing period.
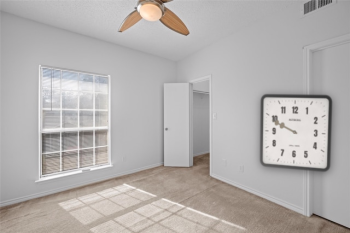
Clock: 9:49
